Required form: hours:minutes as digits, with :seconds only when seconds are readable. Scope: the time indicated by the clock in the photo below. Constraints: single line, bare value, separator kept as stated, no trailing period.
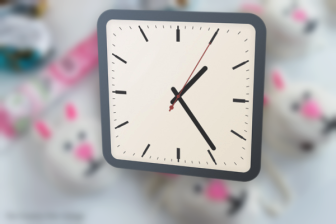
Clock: 1:24:05
